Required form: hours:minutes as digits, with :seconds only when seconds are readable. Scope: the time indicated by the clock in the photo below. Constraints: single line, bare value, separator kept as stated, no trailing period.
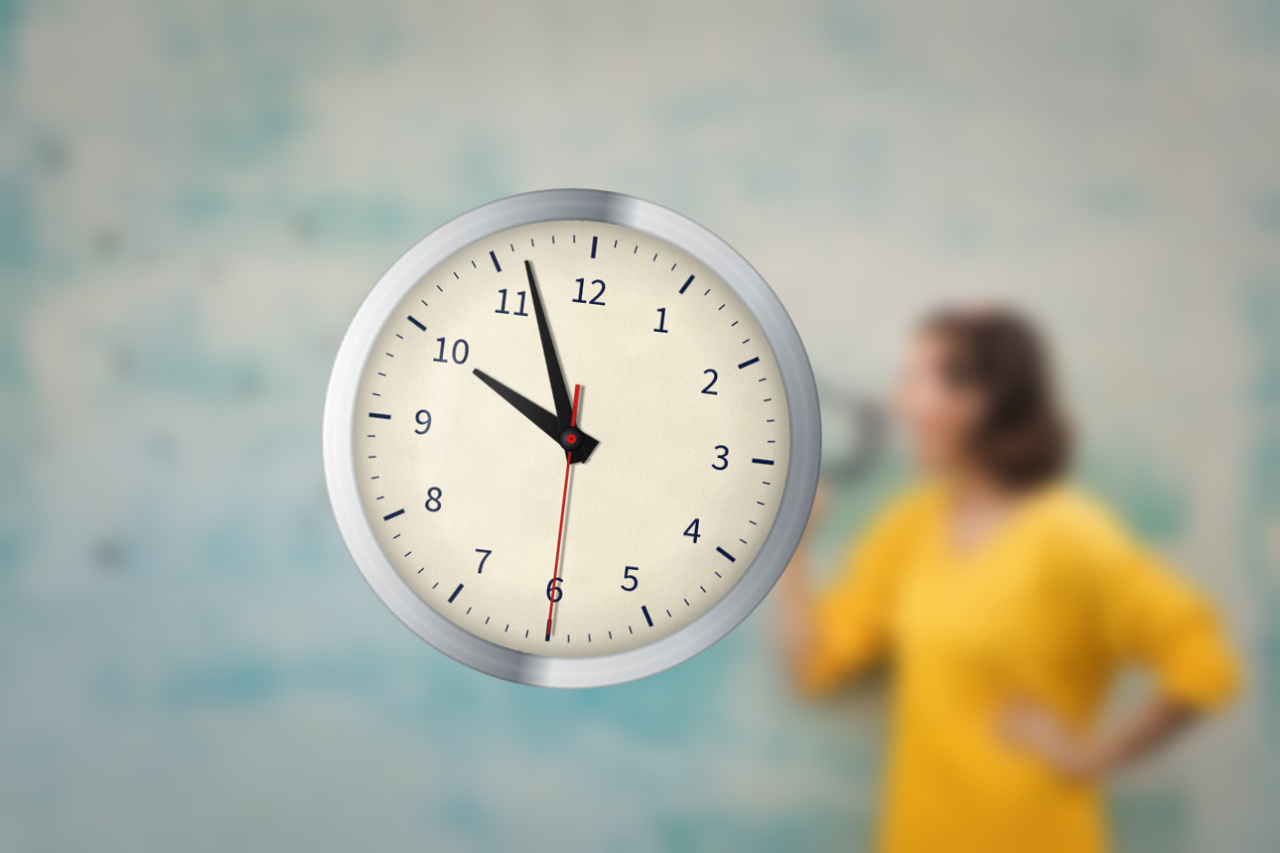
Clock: 9:56:30
